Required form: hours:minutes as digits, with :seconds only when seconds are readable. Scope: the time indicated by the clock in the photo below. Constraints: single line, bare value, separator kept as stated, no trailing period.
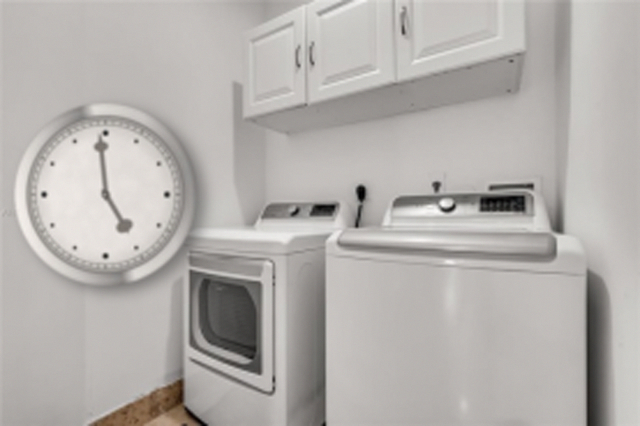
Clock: 4:59
